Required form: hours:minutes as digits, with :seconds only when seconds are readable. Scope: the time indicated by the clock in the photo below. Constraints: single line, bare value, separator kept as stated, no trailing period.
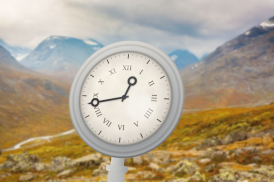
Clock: 12:43
